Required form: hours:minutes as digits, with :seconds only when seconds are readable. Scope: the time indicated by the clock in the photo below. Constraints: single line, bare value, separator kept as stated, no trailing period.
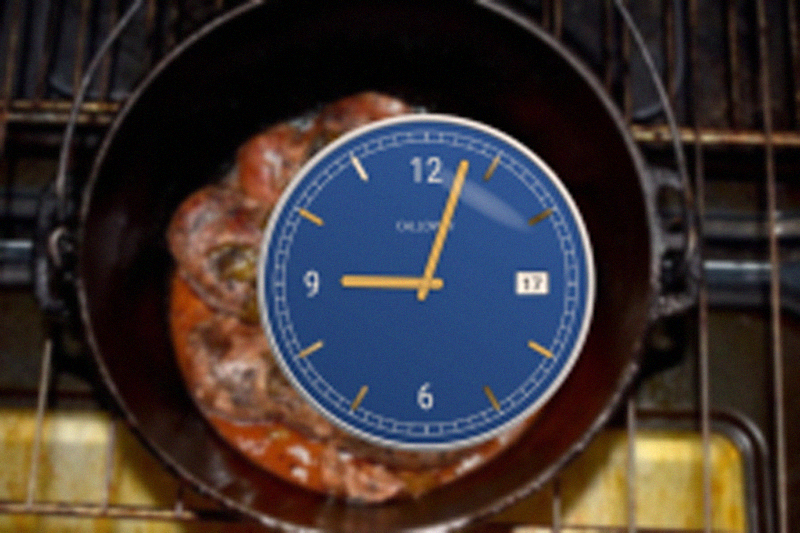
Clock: 9:03
